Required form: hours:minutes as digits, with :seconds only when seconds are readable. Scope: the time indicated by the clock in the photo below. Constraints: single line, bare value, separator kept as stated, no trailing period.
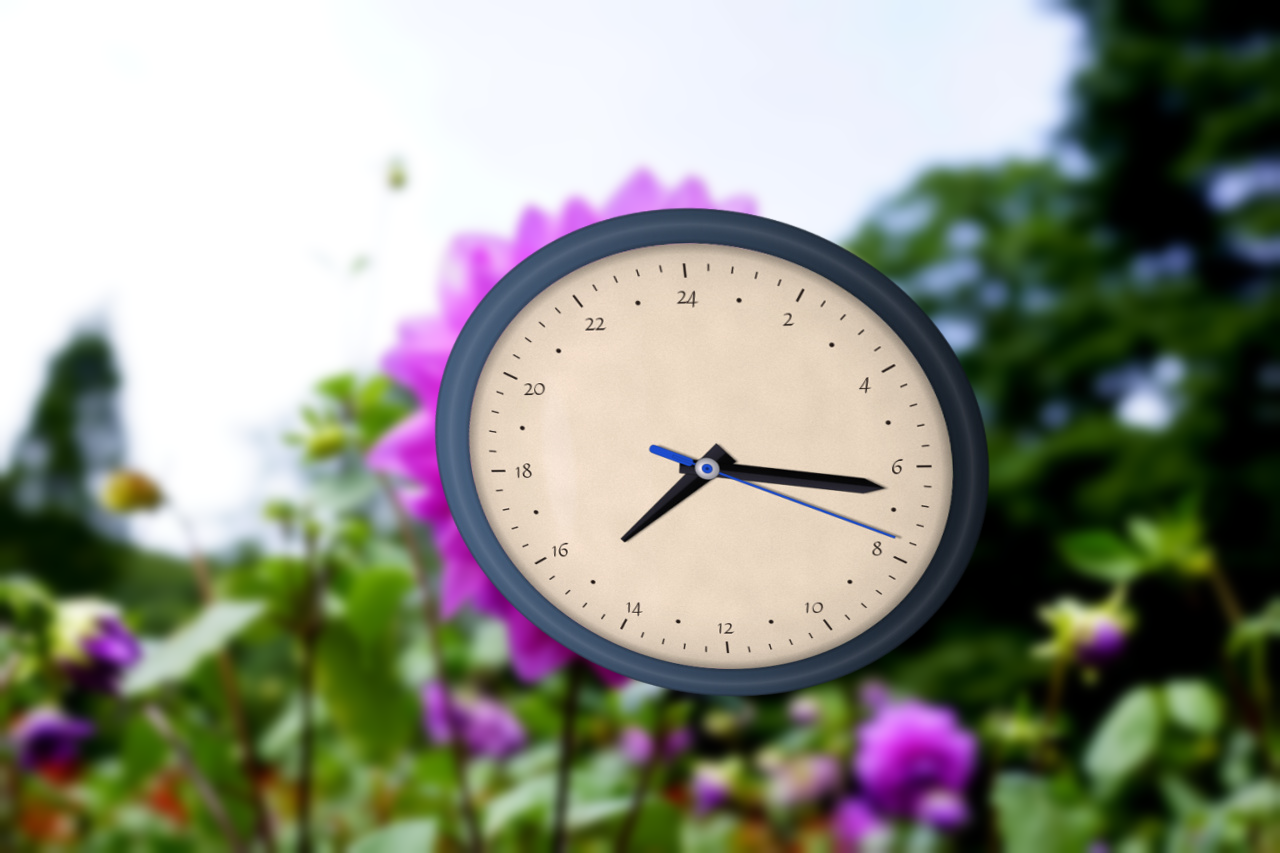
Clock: 15:16:19
